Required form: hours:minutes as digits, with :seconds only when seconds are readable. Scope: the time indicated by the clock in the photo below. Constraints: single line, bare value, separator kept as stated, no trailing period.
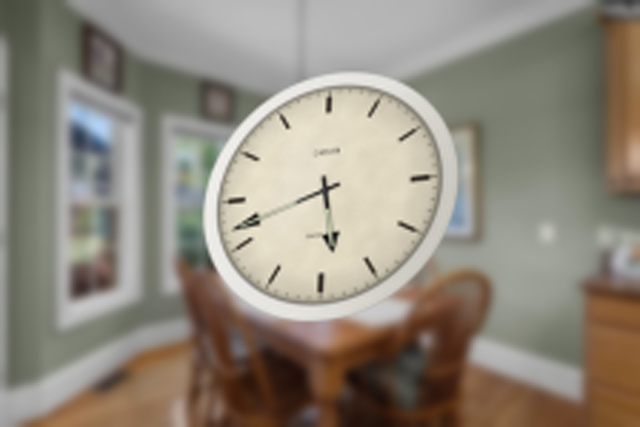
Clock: 5:42
